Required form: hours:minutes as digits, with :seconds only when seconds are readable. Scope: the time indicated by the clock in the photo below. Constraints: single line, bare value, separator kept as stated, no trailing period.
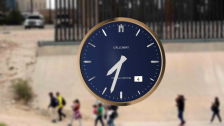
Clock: 7:33
